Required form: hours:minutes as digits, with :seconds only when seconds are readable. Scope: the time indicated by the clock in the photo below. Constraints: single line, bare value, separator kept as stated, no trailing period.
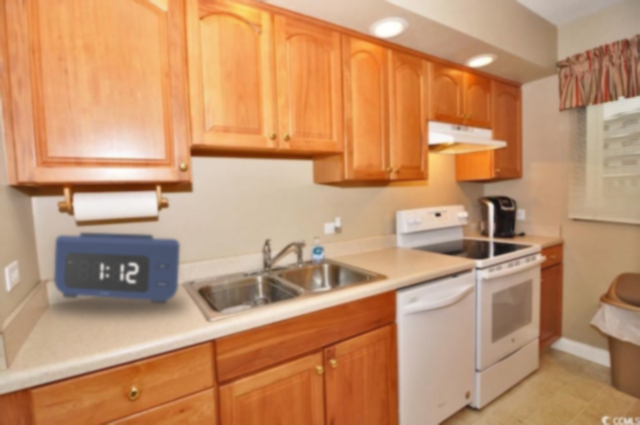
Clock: 1:12
